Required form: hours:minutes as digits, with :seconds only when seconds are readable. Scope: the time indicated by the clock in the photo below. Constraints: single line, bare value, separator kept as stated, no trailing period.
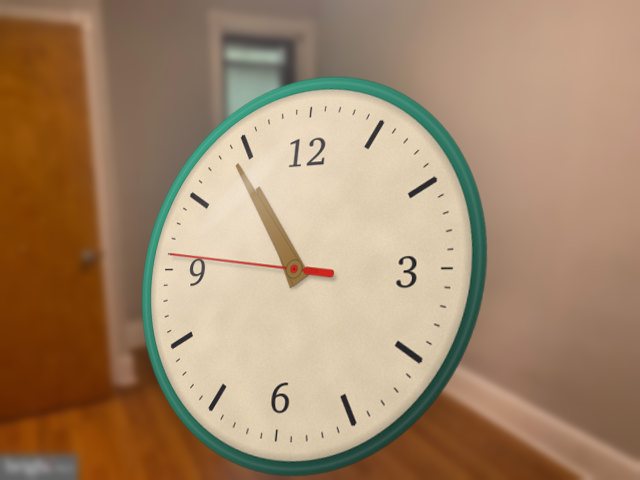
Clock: 10:53:46
